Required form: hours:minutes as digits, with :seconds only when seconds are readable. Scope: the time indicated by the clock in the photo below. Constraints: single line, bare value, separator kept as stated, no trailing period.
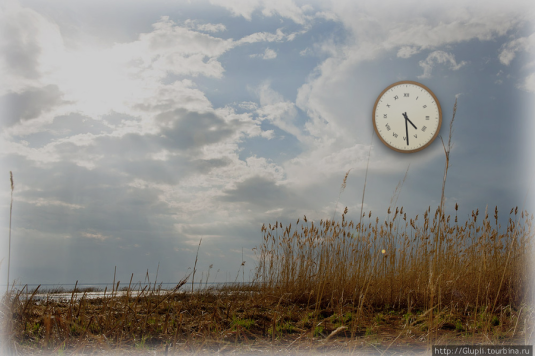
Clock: 4:29
